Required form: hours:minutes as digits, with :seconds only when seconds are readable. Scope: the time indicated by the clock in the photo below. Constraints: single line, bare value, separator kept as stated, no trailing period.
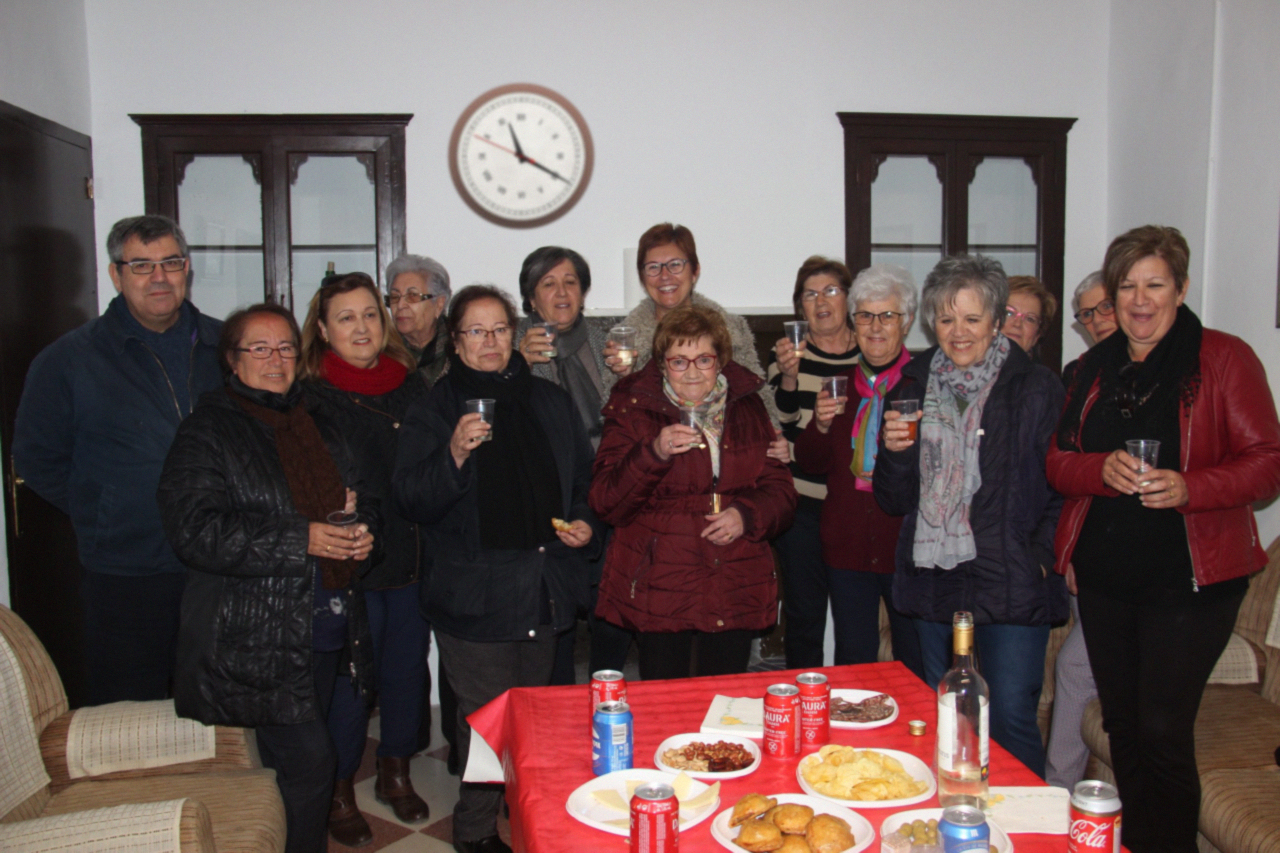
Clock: 11:19:49
